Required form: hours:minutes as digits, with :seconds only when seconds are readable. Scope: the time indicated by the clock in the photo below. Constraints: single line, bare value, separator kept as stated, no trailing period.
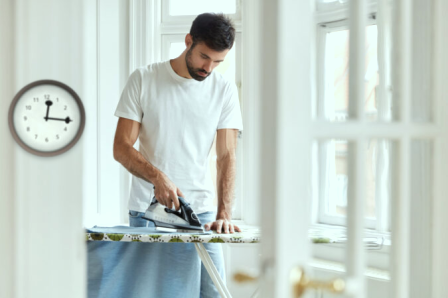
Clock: 12:16
